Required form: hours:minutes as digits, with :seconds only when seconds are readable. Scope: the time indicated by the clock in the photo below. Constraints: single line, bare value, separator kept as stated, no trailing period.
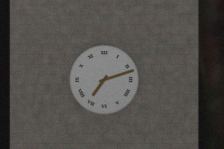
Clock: 7:12
